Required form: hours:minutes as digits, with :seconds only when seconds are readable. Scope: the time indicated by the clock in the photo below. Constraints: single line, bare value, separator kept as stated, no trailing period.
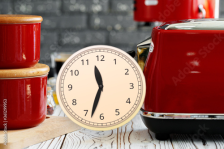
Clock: 11:33
